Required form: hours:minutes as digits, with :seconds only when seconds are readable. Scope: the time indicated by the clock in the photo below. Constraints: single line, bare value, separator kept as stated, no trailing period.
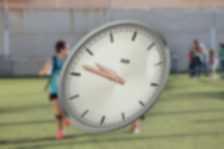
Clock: 9:47
